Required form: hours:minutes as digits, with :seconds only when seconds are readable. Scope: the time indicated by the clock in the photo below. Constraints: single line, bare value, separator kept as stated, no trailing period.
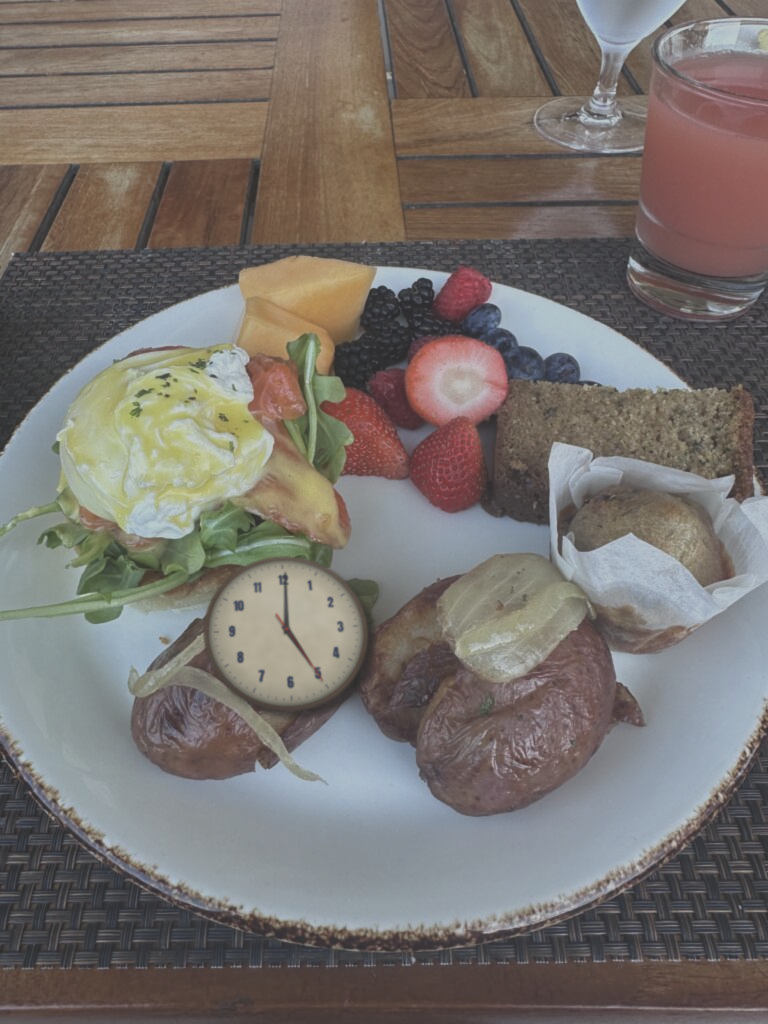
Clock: 5:00:25
